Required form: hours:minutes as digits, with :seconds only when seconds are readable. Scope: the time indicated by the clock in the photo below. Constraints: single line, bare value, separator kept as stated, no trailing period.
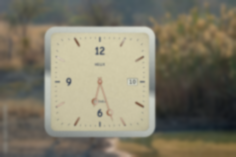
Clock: 6:27
